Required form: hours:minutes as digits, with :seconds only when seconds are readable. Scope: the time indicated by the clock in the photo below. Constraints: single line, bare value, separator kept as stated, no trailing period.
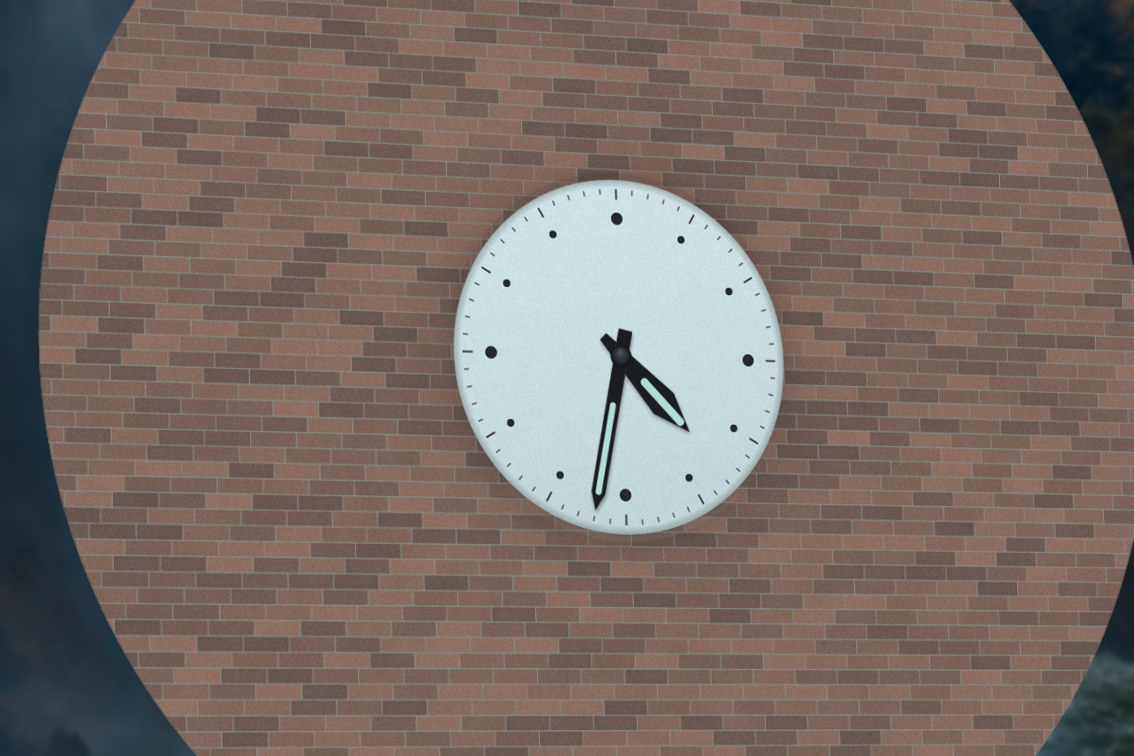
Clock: 4:32
